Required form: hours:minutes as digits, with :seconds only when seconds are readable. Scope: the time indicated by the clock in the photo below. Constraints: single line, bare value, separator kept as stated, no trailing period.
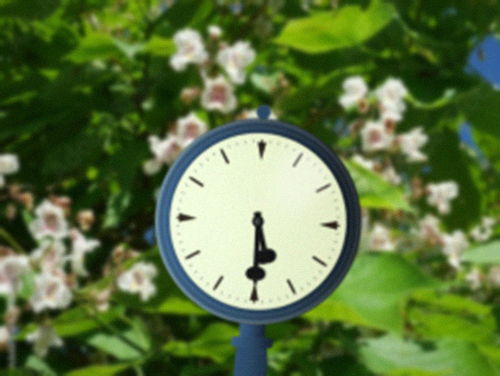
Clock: 5:30
